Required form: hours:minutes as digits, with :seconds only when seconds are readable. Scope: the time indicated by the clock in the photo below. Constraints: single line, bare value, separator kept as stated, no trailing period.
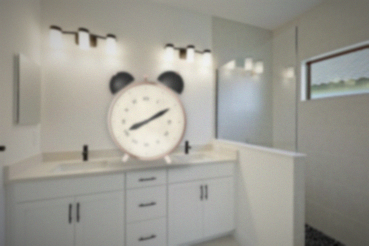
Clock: 8:10
